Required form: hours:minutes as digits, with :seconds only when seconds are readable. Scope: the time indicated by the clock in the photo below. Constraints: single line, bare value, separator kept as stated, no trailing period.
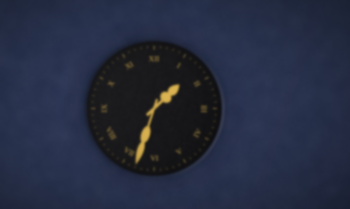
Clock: 1:33
